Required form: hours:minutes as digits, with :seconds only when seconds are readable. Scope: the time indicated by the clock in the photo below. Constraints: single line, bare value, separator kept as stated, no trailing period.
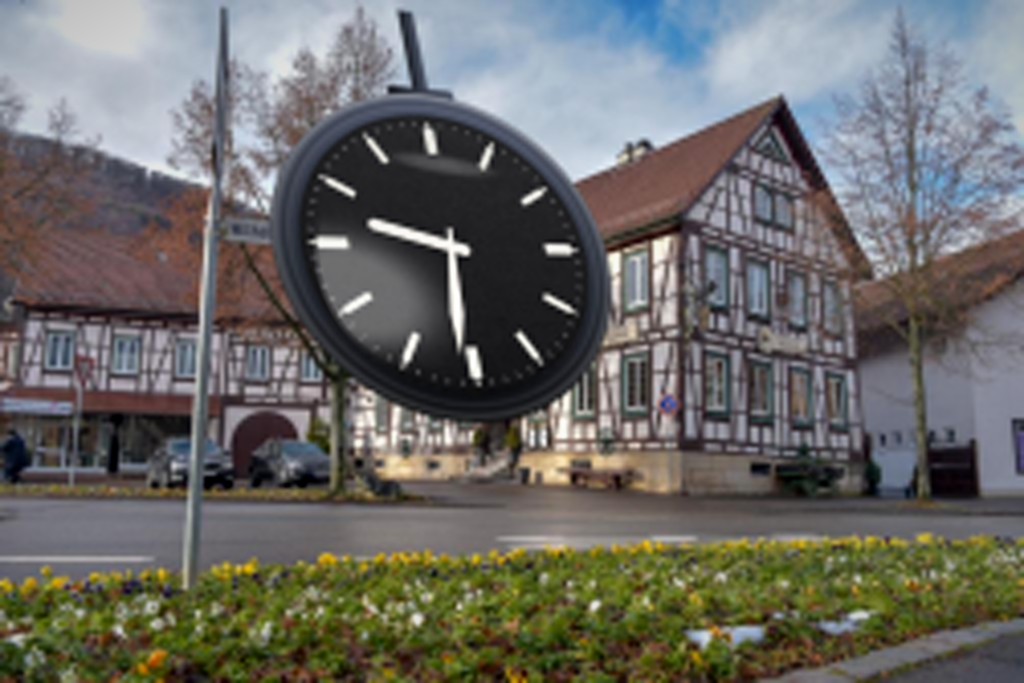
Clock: 9:31
